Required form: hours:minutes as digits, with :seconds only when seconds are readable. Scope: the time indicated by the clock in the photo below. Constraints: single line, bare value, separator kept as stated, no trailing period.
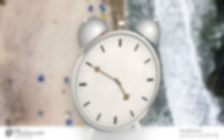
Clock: 4:50
